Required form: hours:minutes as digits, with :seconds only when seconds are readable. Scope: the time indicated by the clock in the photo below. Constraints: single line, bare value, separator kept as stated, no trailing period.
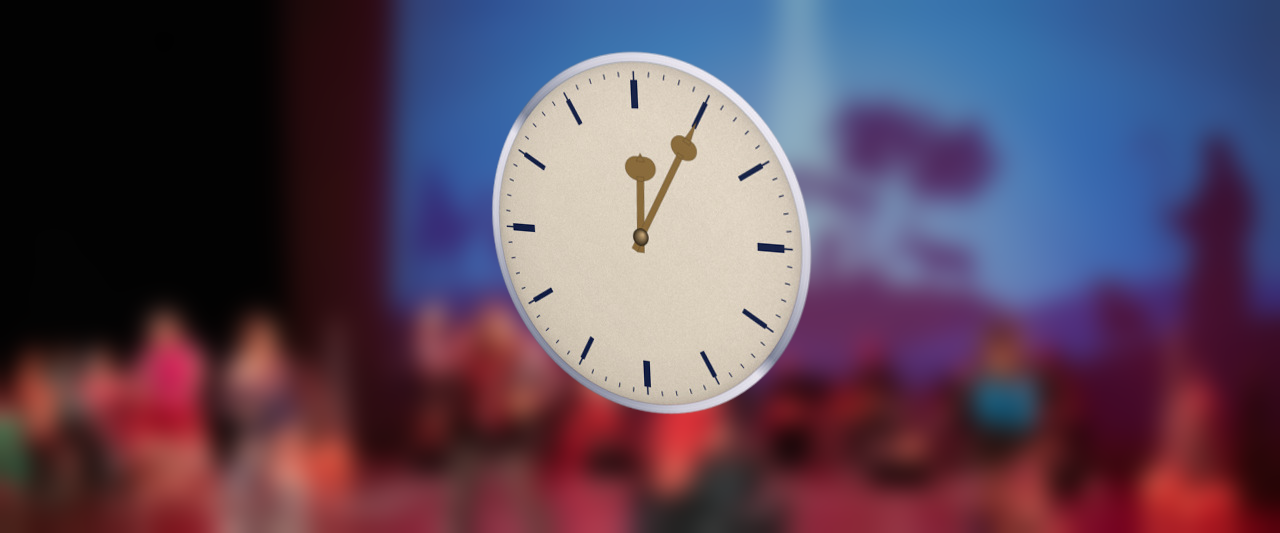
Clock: 12:05
